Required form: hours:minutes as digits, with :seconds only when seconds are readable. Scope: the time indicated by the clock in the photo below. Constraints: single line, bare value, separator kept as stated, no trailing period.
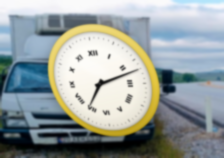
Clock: 7:12
